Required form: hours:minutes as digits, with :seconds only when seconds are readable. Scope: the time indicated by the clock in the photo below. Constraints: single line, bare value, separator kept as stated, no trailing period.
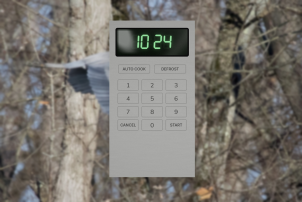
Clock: 10:24
